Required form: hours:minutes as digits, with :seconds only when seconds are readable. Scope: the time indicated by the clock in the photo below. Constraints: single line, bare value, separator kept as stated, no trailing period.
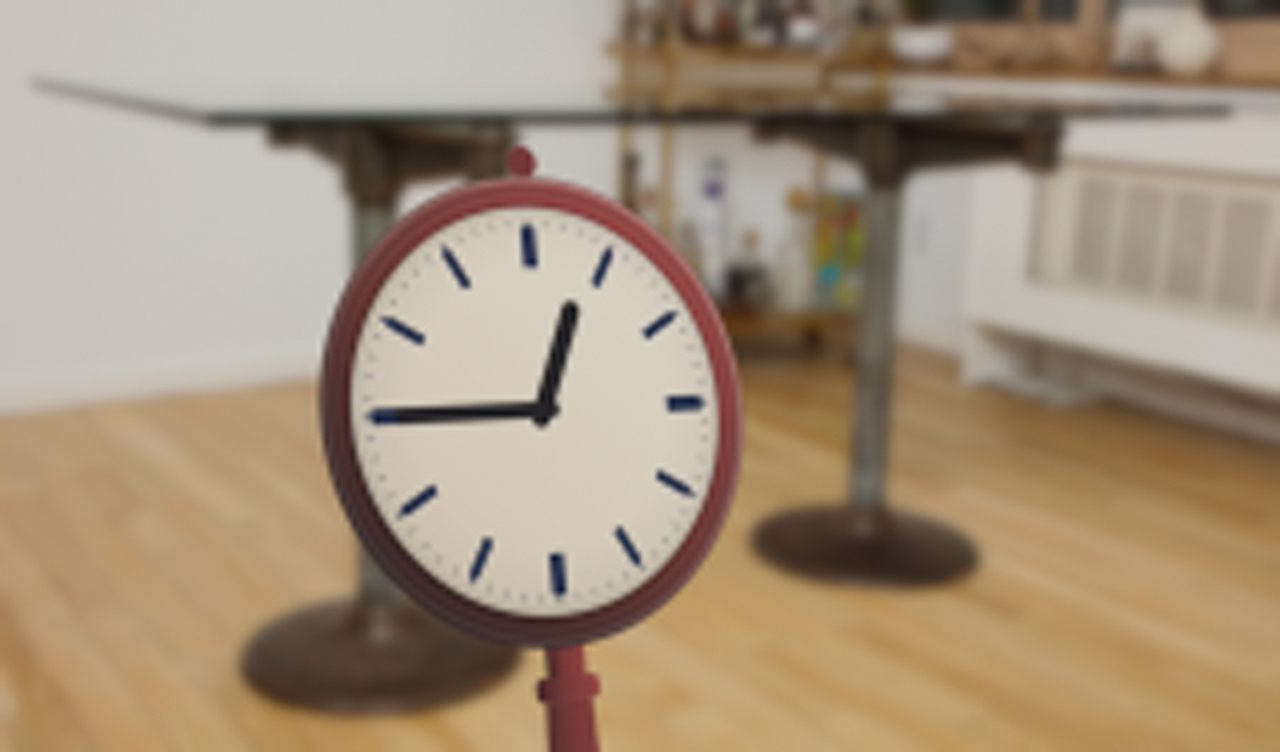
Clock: 12:45
